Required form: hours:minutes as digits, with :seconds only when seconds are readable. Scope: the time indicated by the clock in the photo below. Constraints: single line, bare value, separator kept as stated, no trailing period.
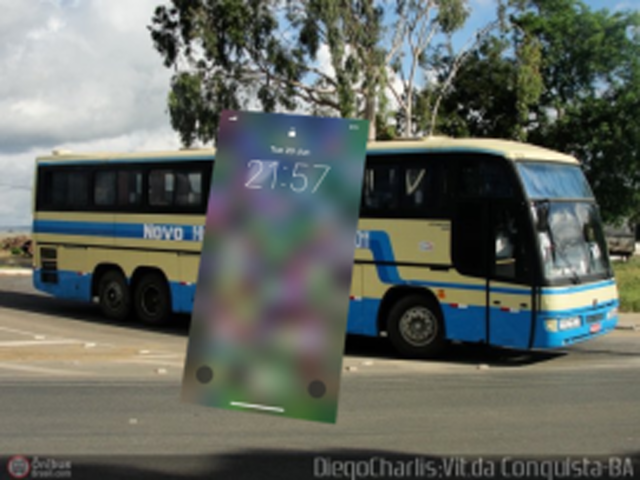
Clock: 21:57
